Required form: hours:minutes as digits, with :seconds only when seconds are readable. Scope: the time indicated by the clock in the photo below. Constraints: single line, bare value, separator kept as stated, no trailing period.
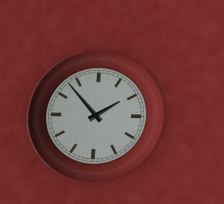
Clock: 1:53
